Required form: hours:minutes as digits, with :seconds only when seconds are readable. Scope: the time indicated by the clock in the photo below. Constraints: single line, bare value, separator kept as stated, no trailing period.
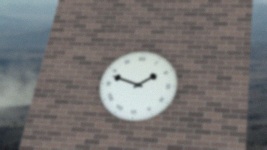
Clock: 1:48
